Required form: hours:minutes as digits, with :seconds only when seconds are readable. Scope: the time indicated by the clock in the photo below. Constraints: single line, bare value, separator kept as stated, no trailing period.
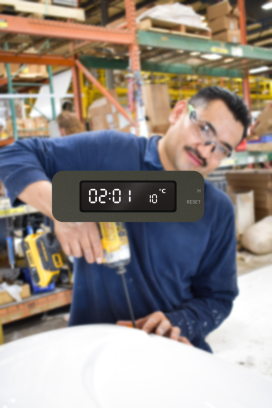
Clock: 2:01
